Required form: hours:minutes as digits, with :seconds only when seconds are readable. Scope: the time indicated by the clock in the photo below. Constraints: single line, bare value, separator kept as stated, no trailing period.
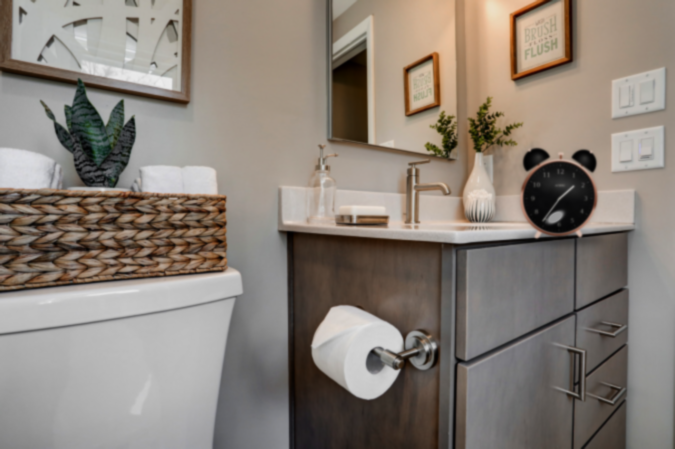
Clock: 1:36
